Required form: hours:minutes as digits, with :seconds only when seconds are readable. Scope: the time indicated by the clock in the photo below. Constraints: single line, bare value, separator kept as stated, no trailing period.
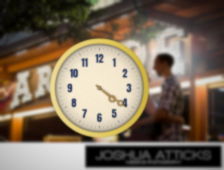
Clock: 4:21
